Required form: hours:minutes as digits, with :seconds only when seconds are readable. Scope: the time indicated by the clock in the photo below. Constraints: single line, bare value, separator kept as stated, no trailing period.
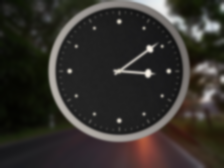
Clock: 3:09
